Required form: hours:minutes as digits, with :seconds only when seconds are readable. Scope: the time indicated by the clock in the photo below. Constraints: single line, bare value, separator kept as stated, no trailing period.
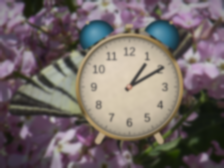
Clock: 1:10
